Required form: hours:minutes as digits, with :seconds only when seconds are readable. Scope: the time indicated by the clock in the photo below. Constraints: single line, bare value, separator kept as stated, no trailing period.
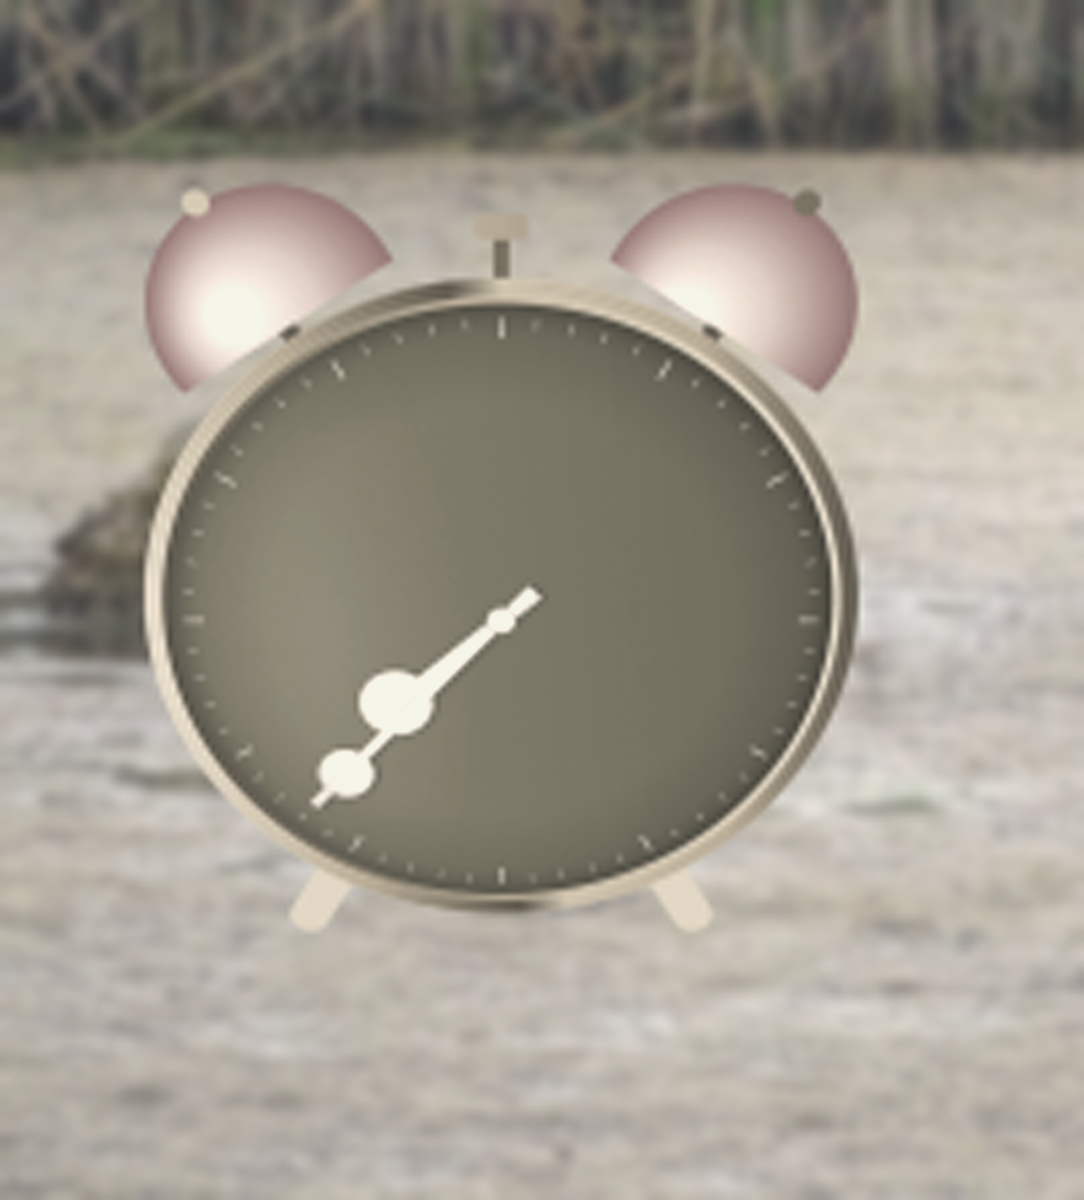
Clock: 7:37
